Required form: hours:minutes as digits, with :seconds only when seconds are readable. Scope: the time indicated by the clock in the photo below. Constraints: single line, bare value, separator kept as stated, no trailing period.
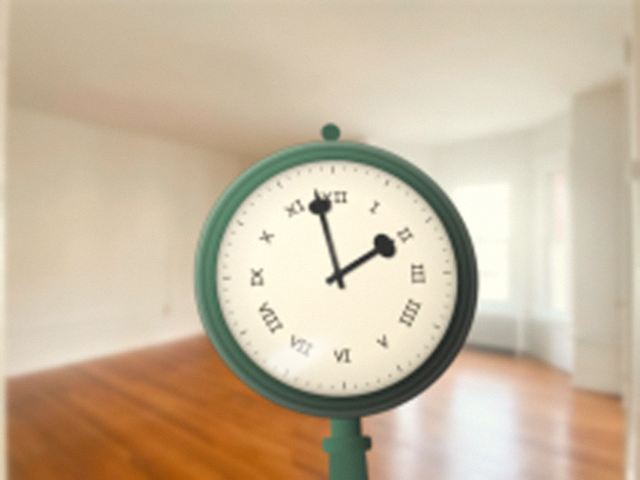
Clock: 1:58
